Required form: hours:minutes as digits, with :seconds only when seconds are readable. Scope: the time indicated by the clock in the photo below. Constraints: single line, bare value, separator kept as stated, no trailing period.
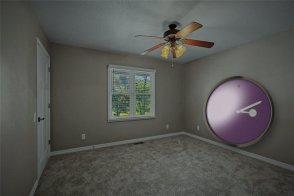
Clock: 3:11
